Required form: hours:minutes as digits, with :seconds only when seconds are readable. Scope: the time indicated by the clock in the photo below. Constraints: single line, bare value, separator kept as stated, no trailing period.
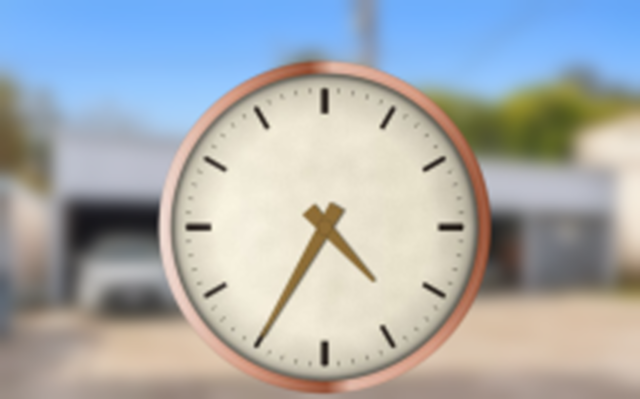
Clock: 4:35
